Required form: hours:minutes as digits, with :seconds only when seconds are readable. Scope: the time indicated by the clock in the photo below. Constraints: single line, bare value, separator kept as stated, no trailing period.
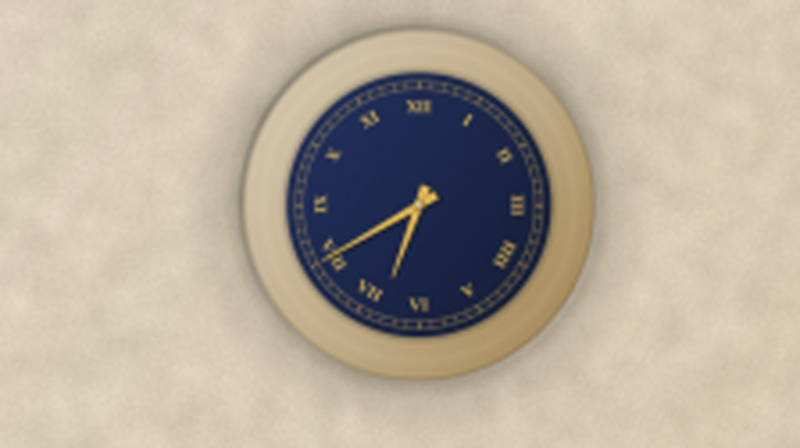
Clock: 6:40
